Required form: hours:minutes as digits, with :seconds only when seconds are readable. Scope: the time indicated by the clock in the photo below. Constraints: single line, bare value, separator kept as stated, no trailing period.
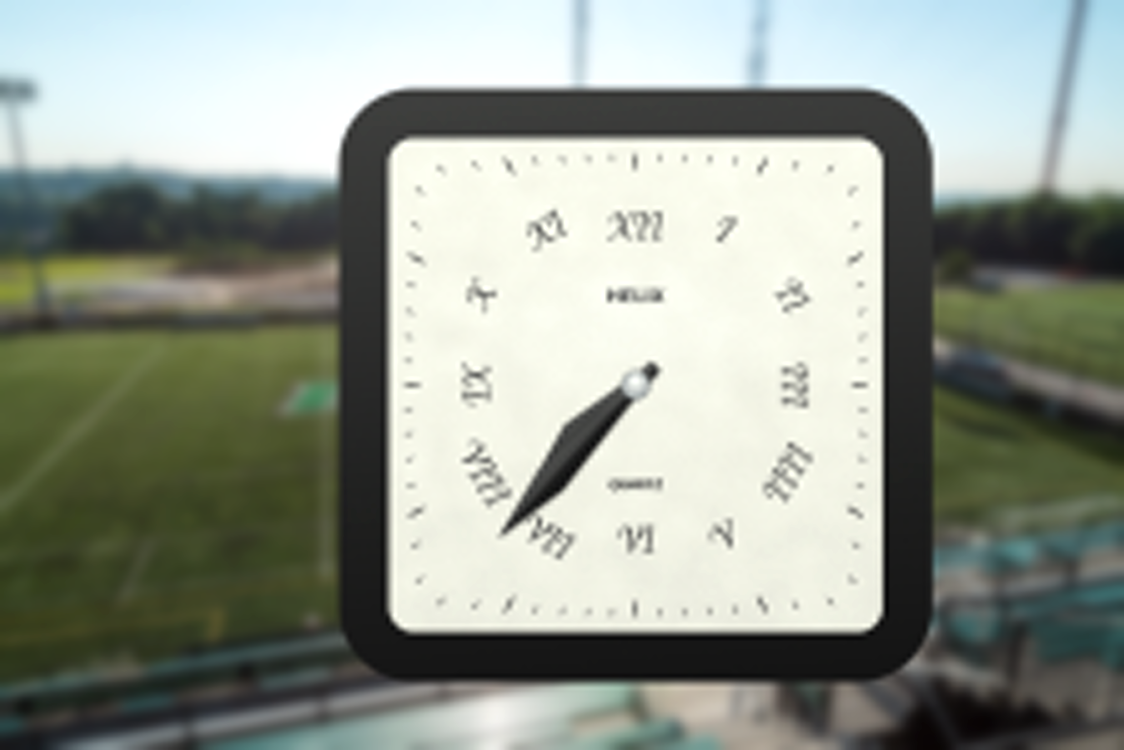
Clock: 7:37
